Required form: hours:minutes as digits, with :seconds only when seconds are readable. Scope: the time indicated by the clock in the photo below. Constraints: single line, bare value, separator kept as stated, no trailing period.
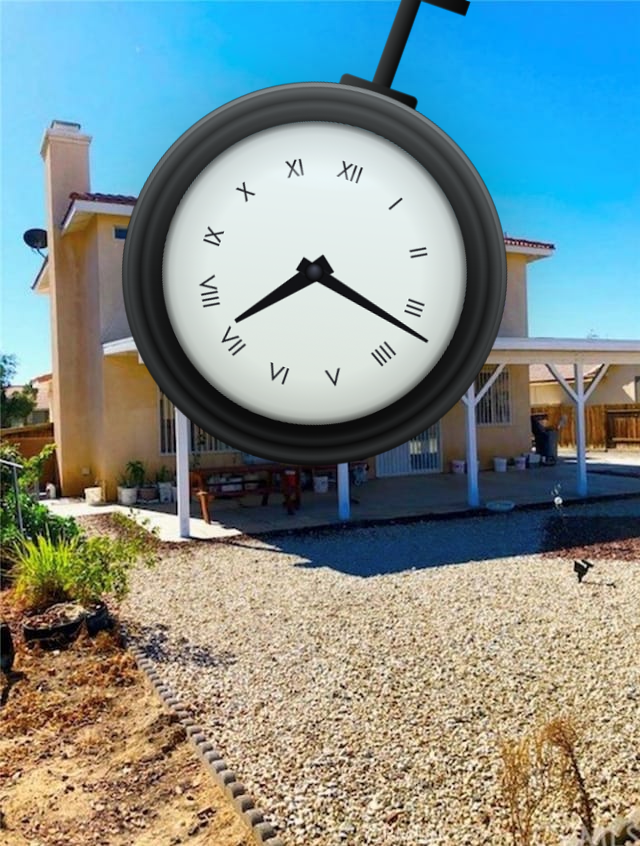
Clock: 7:17
